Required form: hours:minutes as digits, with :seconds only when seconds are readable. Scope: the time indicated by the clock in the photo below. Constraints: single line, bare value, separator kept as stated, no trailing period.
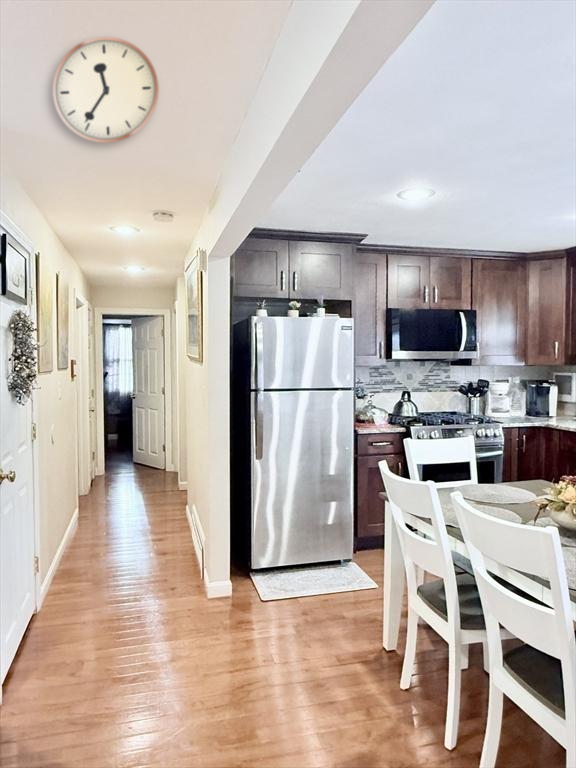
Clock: 11:36
